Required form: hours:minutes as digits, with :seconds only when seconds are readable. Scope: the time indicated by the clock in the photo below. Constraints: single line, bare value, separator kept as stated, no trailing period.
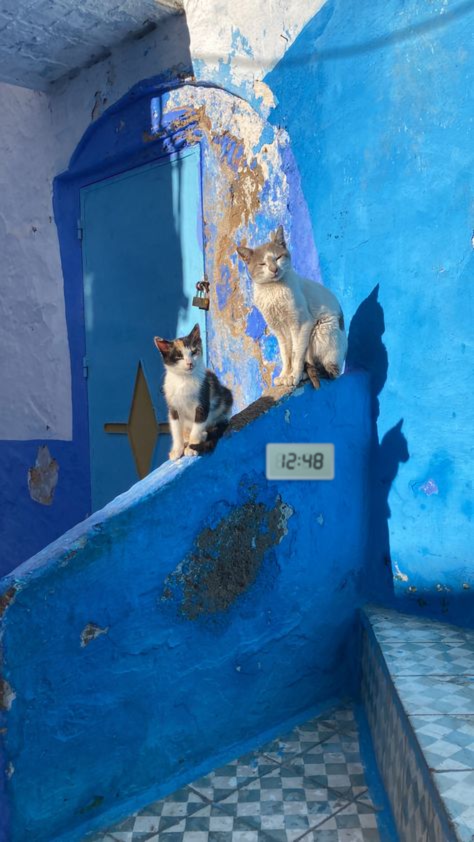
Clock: 12:48
